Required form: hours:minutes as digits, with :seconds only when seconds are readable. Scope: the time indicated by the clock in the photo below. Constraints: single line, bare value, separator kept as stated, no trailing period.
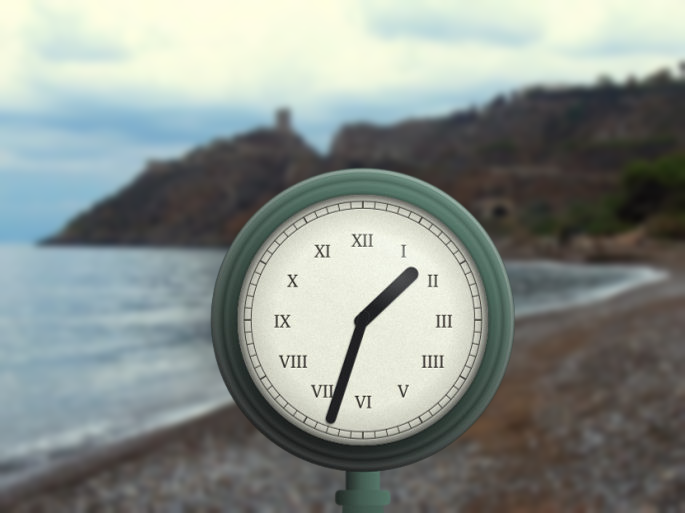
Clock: 1:33
